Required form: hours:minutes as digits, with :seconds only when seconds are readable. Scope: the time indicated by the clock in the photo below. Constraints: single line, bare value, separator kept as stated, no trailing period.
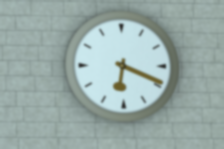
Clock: 6:19
